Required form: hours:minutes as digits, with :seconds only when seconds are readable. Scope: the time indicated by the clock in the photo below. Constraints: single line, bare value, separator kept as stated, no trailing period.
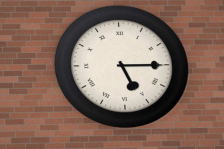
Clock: 5:15
